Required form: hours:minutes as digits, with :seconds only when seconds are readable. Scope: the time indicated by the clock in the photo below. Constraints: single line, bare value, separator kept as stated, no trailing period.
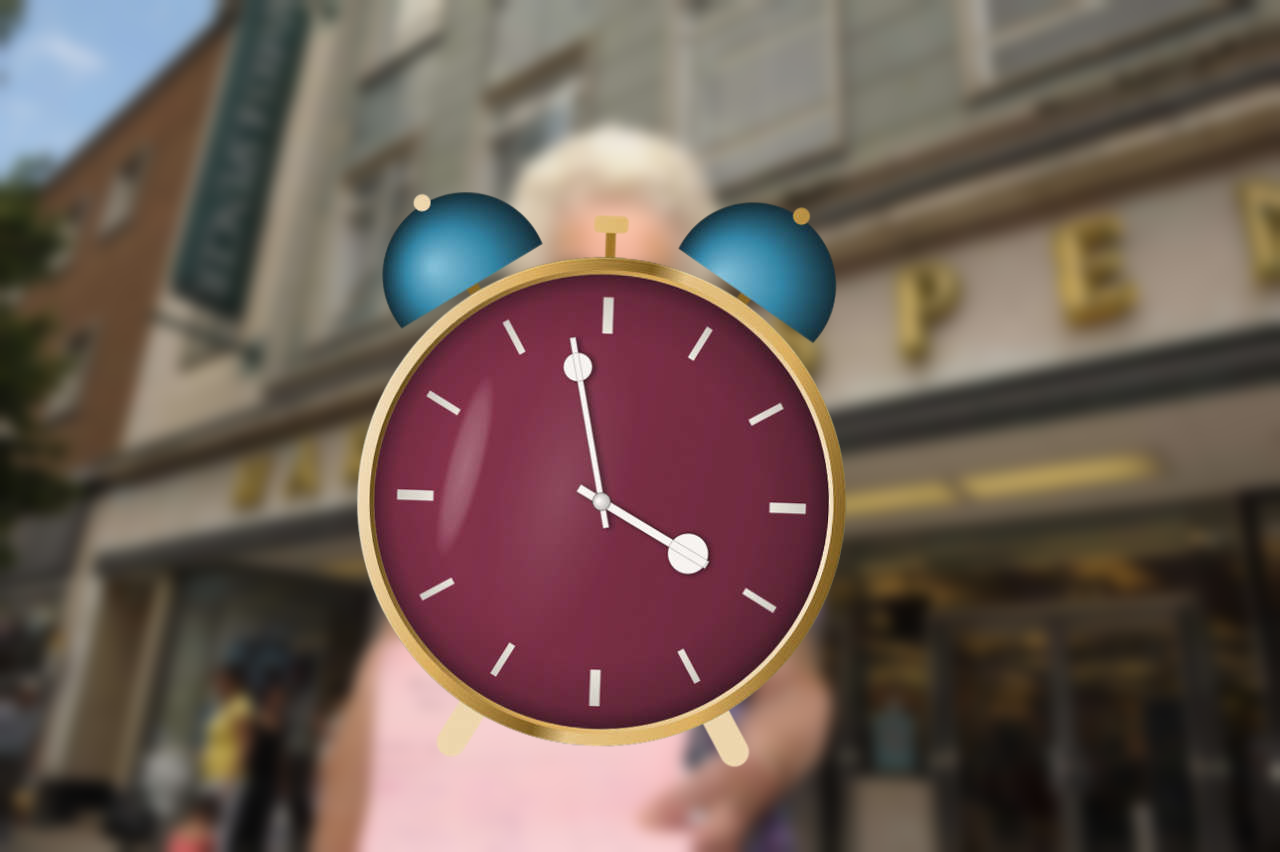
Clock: 3:58
